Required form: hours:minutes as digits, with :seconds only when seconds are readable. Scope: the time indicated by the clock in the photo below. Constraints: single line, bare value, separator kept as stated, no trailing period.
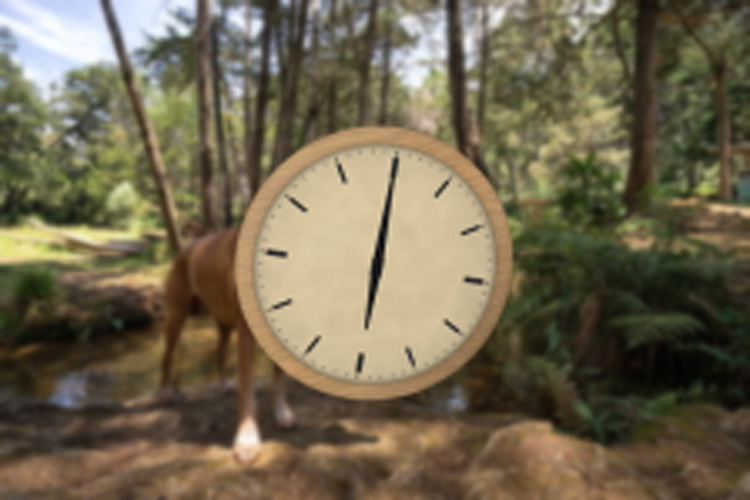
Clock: 6:00
